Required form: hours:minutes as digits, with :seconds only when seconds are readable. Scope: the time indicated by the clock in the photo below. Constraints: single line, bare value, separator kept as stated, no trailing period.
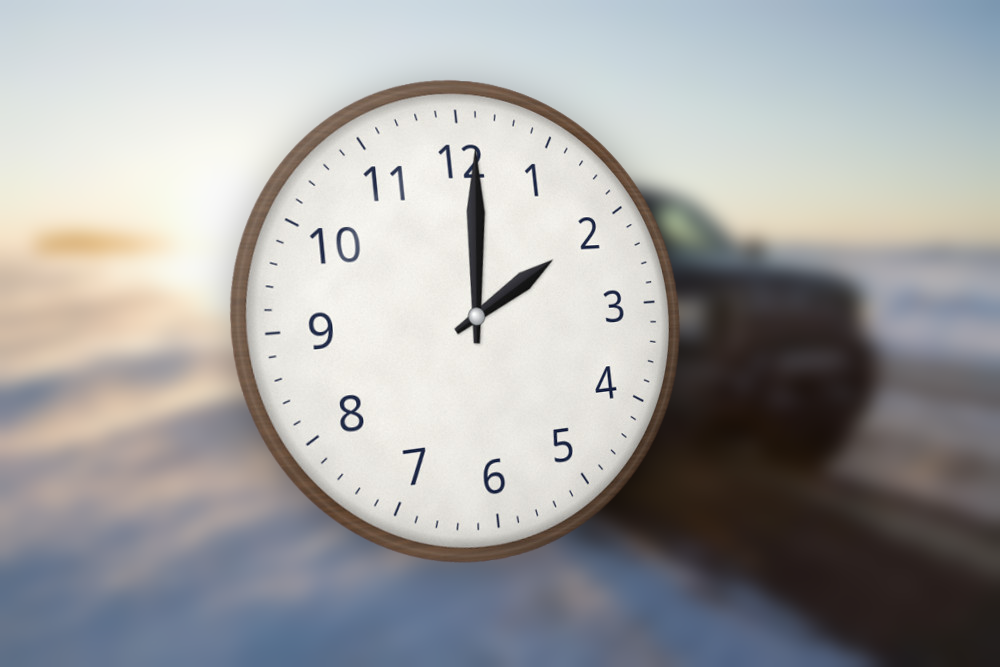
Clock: 2:01
